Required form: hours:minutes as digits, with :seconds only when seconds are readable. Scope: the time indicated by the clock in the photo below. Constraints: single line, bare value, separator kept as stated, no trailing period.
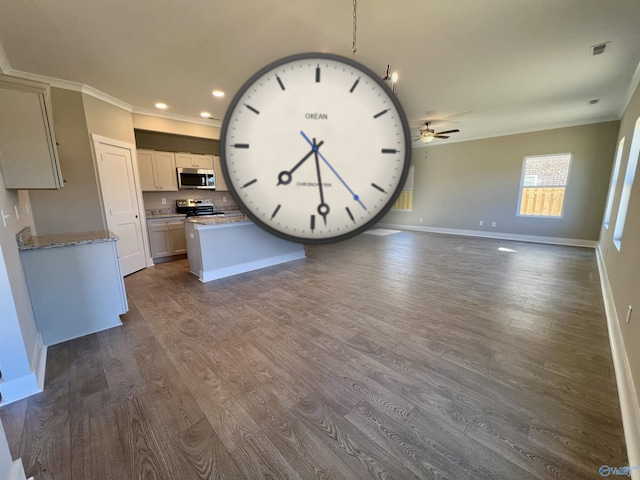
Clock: 7:28:23
